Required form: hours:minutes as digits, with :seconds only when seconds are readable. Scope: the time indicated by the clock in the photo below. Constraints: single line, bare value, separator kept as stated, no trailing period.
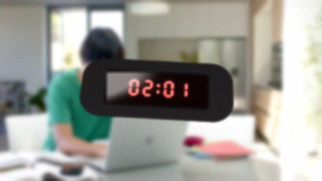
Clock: 2:01
